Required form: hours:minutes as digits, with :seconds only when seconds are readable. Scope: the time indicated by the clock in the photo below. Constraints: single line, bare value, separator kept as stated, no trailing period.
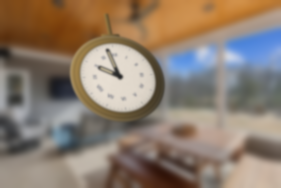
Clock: 9:58
